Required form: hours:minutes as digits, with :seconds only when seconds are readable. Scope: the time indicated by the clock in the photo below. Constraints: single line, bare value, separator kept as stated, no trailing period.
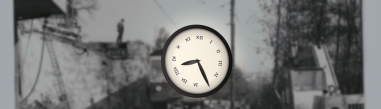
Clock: 8:25
